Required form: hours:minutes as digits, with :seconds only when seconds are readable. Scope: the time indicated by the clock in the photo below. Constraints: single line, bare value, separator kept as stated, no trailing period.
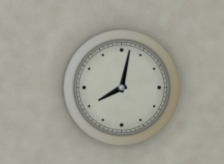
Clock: 8:02
